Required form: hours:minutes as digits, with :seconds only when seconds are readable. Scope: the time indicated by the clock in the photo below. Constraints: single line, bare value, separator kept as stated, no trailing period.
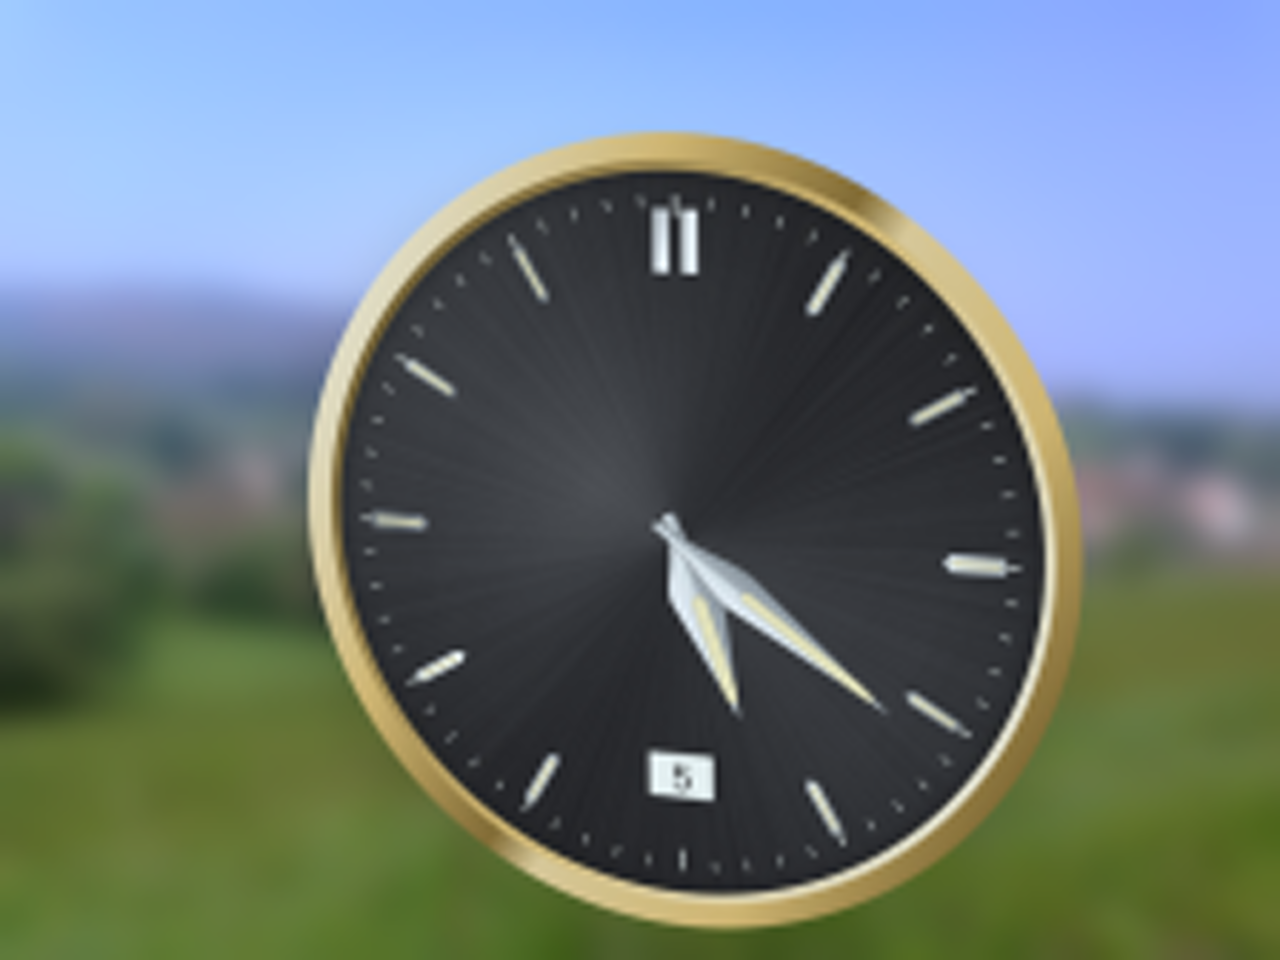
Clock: 5:21
